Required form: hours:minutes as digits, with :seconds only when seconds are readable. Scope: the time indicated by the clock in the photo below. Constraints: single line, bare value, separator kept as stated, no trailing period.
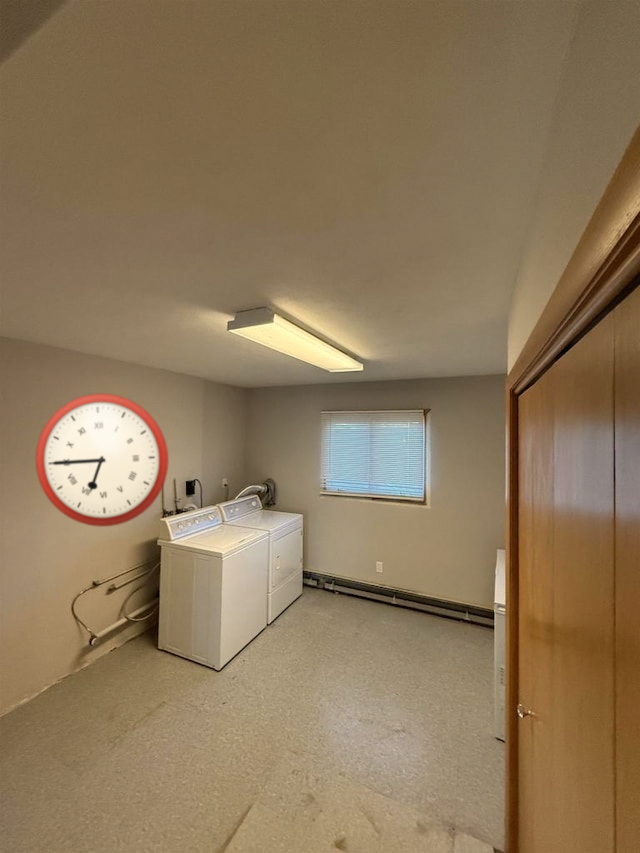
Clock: 6:45
